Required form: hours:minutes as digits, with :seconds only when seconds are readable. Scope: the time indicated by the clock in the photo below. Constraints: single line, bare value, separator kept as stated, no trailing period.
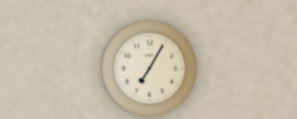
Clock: 7:05
